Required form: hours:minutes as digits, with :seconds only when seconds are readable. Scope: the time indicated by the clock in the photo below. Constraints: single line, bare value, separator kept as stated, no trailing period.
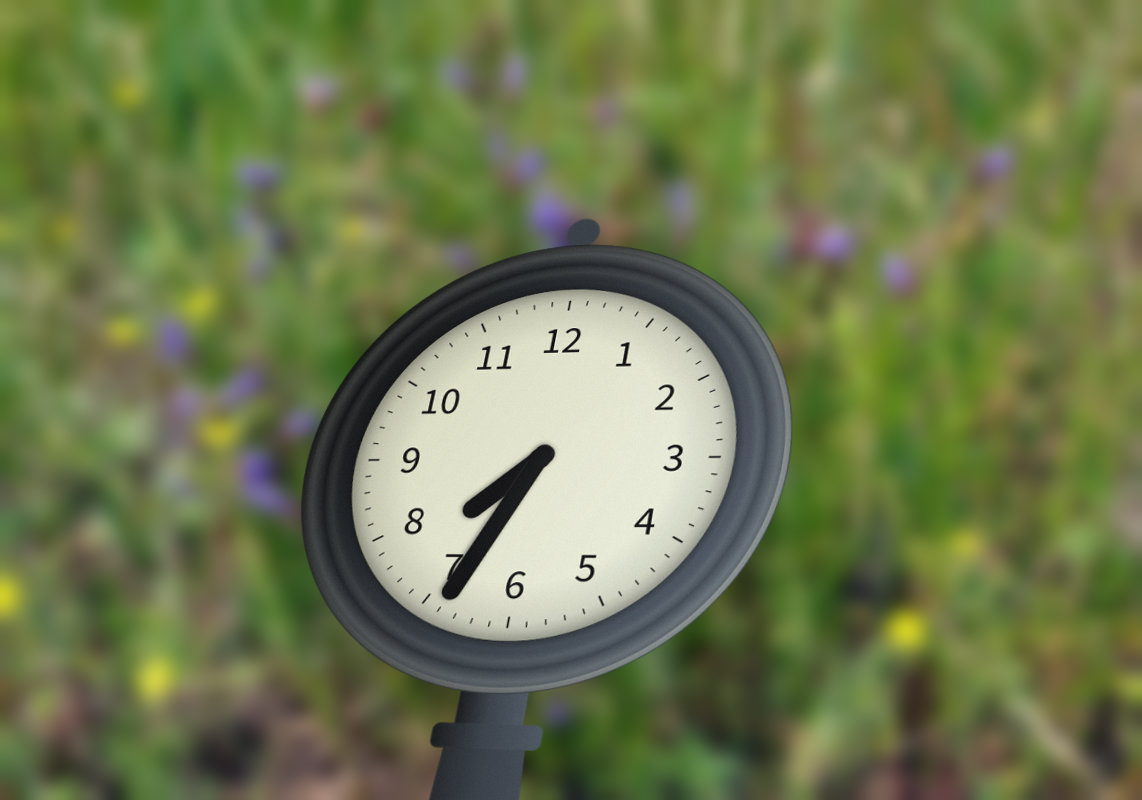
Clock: 7:34
